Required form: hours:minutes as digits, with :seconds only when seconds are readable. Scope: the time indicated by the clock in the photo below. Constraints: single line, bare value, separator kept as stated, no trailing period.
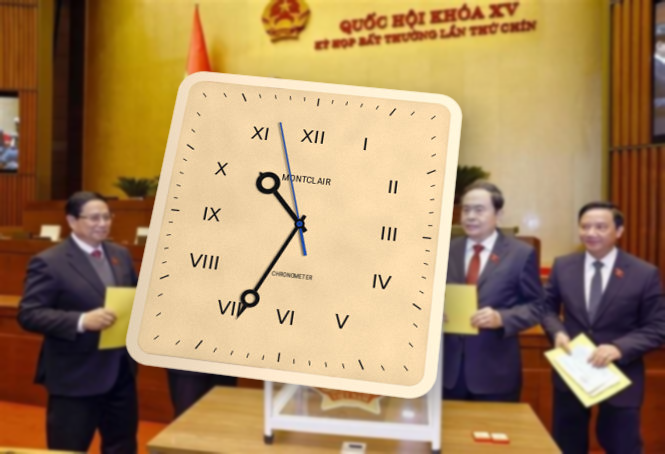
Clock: 10:33:57
